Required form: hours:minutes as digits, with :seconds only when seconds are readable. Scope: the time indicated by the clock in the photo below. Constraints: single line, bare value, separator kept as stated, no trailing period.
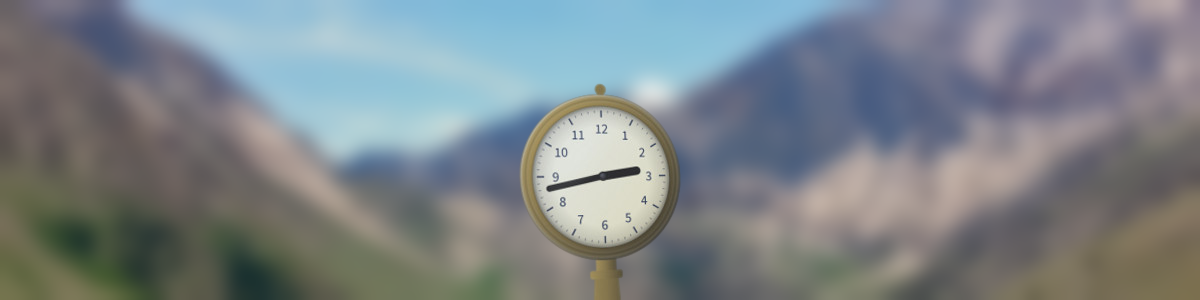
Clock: 2:43
